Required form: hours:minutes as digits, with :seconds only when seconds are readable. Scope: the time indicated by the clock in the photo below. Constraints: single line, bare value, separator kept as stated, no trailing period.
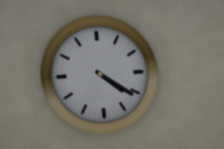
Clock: 4:21
